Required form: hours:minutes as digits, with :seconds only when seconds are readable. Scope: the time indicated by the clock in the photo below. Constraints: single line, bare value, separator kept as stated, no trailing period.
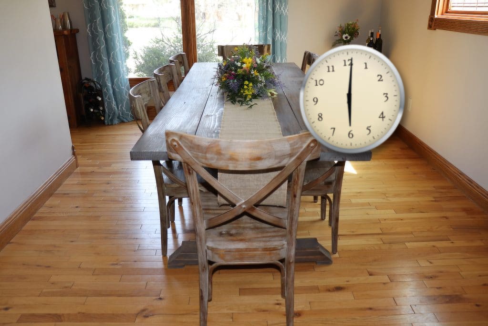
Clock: 6:01
